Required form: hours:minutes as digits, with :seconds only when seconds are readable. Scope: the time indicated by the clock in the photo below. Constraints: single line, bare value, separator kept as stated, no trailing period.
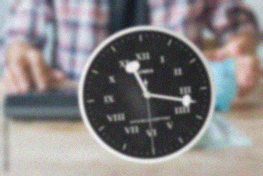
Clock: 11:17:30
